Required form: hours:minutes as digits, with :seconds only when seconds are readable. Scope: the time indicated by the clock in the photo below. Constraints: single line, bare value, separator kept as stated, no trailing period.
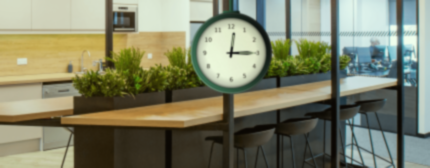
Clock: 12:15
